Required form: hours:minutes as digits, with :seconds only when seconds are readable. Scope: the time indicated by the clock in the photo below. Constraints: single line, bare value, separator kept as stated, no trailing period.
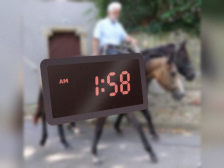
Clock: 1:58
